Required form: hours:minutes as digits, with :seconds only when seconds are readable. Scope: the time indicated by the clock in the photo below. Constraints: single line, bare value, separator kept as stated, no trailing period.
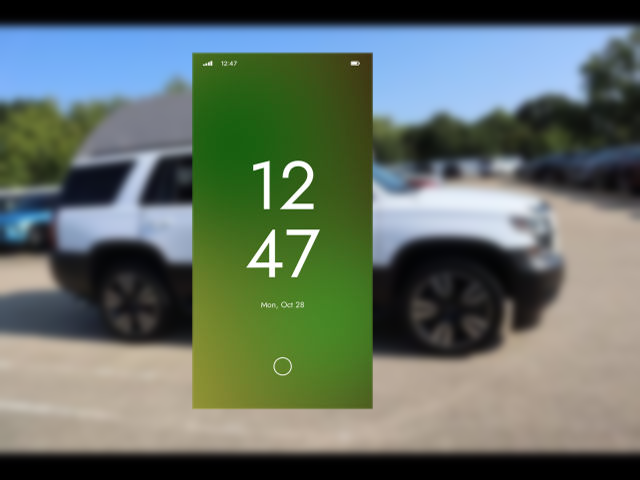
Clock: 12:47
